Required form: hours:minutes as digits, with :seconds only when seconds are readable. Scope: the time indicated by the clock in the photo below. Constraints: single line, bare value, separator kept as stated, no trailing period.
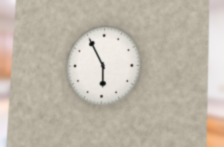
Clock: 5:55
